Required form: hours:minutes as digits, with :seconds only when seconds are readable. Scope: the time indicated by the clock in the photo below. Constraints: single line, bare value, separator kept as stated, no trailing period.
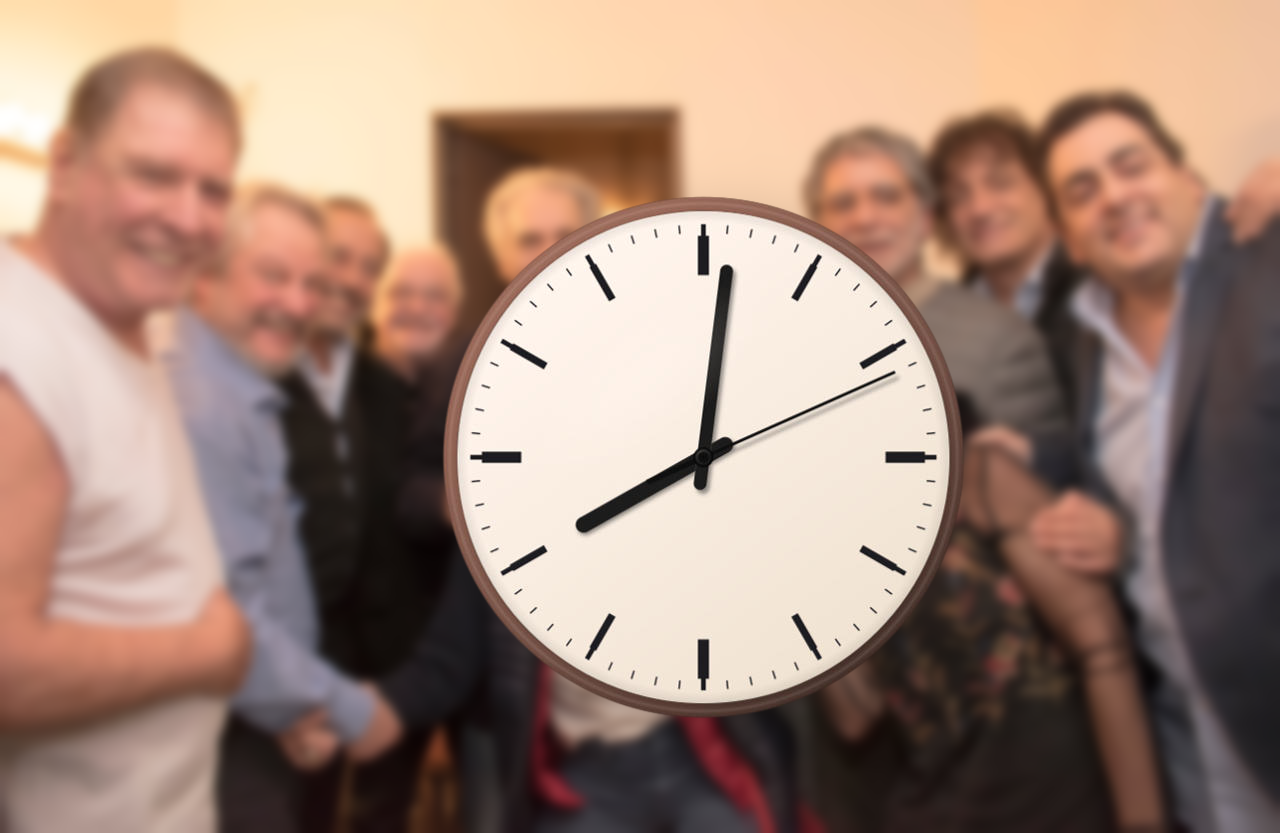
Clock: 8:01:11
